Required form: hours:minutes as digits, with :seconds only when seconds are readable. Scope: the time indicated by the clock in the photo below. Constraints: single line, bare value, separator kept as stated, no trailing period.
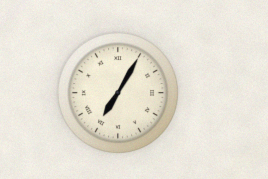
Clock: 7:05
